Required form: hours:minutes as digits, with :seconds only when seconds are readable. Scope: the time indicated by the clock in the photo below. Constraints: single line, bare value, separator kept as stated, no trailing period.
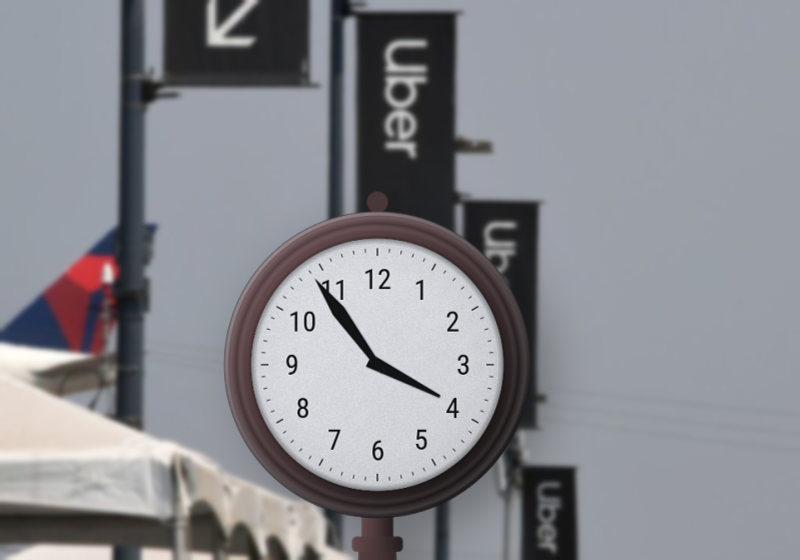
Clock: 3:54
